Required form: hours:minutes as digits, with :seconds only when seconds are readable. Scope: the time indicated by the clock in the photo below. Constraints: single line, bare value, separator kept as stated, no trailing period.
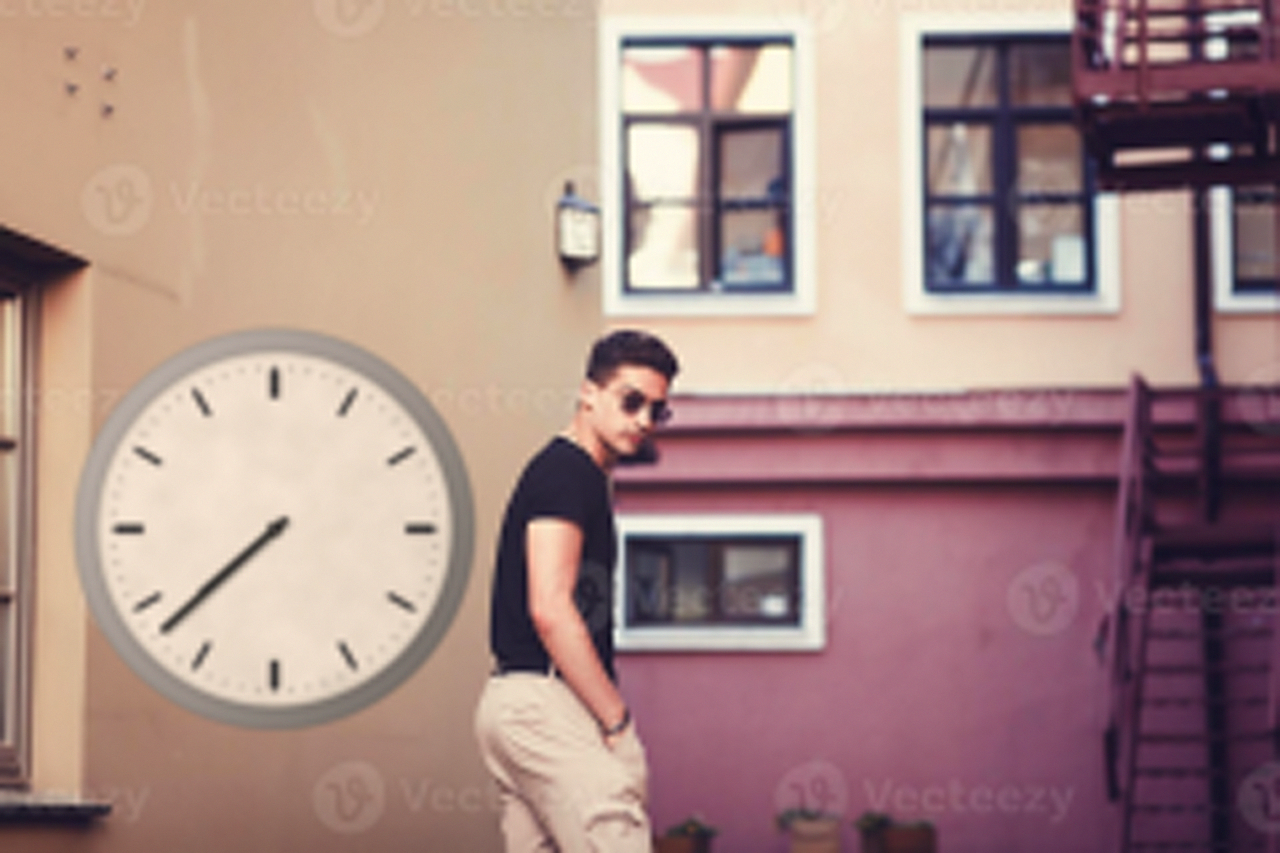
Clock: 7:38
